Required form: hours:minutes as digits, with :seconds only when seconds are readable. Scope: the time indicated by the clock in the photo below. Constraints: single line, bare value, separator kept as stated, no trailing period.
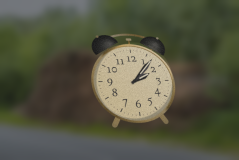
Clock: 2:07
